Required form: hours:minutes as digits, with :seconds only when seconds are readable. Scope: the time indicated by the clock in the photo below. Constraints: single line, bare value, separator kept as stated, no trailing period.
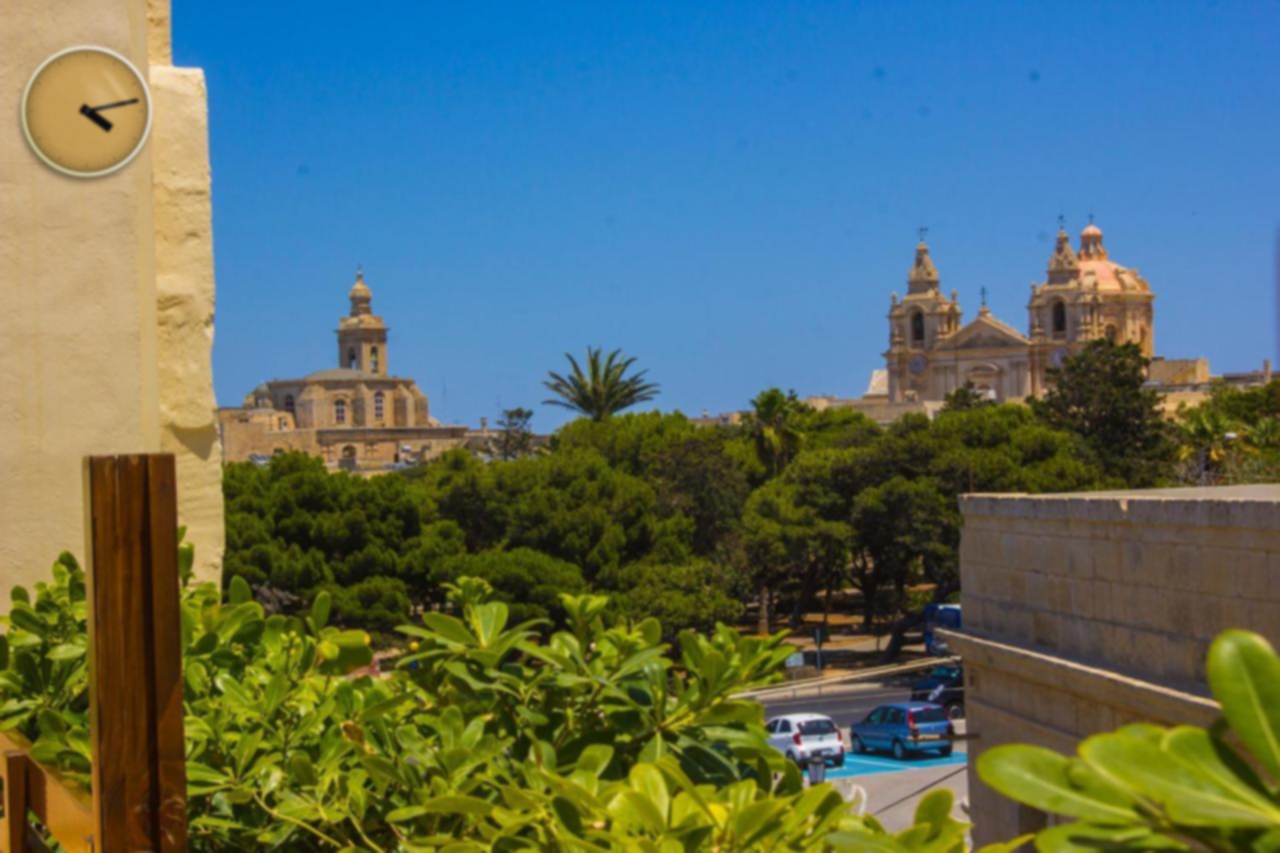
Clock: 4:13
